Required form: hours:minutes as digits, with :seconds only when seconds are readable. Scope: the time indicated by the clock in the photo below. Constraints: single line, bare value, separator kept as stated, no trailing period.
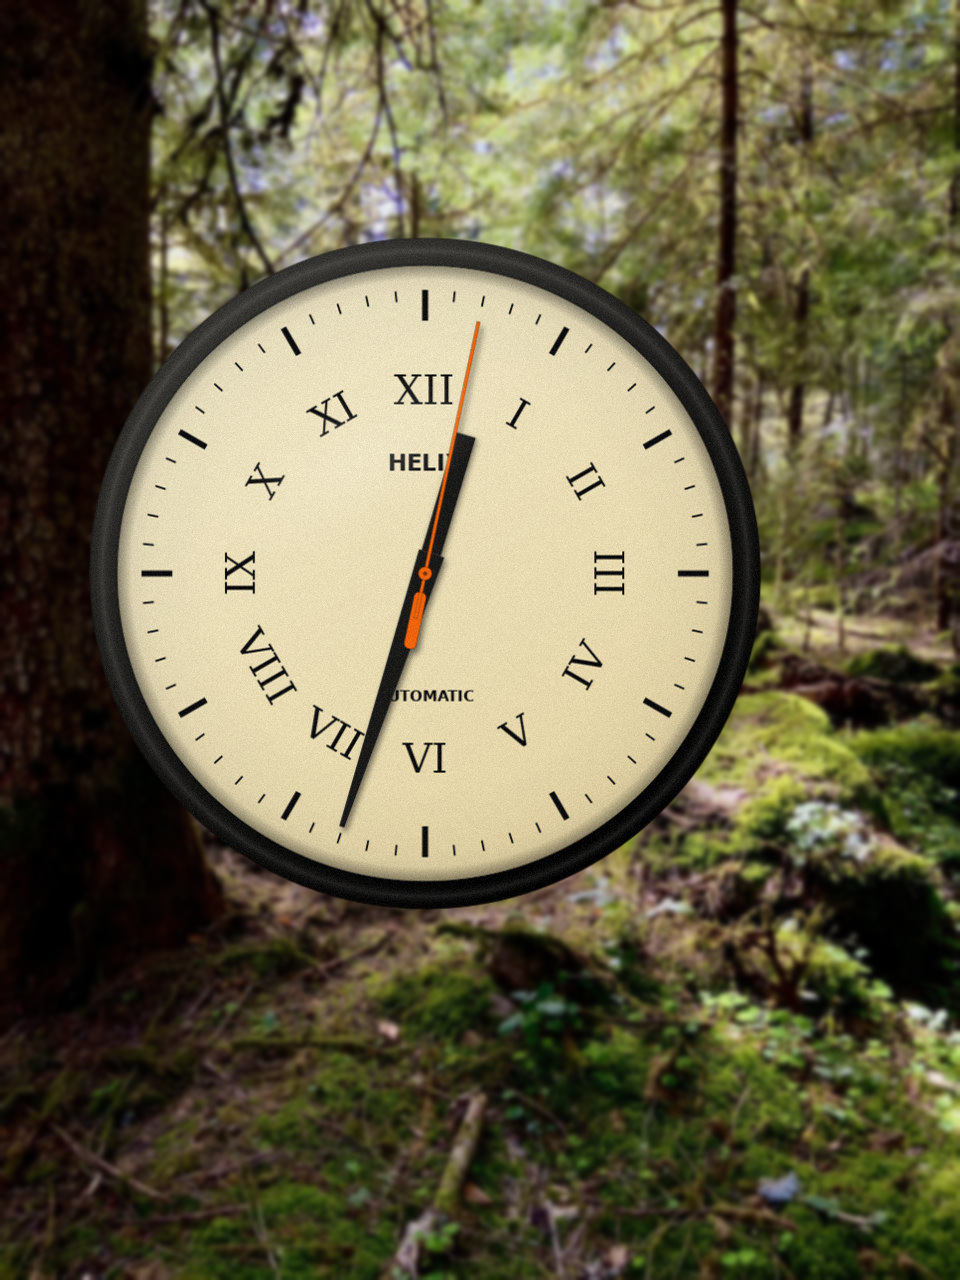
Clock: 12:33:02
